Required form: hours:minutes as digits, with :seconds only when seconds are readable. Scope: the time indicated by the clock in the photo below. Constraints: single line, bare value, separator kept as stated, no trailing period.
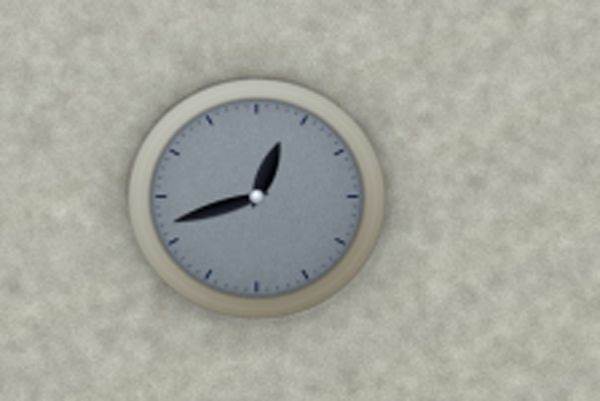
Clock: 12:42
